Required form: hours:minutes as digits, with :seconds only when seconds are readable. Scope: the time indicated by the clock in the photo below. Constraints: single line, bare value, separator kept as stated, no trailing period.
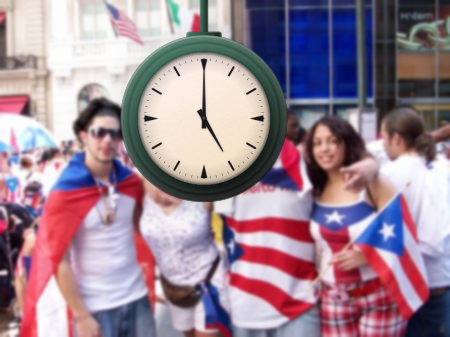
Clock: 5:00
